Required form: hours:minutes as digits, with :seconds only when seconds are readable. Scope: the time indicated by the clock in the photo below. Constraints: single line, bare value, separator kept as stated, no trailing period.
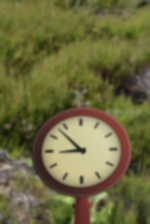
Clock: 8:53
